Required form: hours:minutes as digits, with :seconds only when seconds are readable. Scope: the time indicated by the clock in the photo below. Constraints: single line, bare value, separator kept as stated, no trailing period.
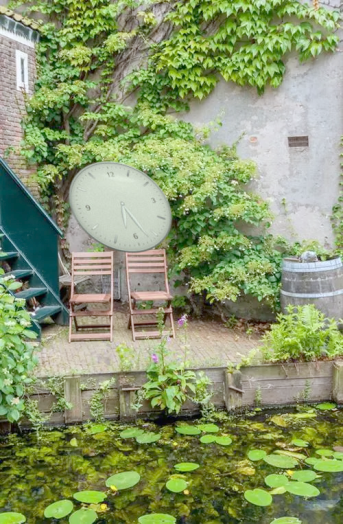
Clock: 6:27
